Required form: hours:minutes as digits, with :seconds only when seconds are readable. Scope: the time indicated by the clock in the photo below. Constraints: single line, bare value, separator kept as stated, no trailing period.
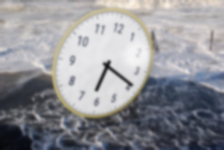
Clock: 6:19
